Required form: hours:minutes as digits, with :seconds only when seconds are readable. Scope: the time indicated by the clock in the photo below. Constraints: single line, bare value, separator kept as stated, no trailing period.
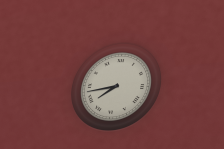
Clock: 7:43
